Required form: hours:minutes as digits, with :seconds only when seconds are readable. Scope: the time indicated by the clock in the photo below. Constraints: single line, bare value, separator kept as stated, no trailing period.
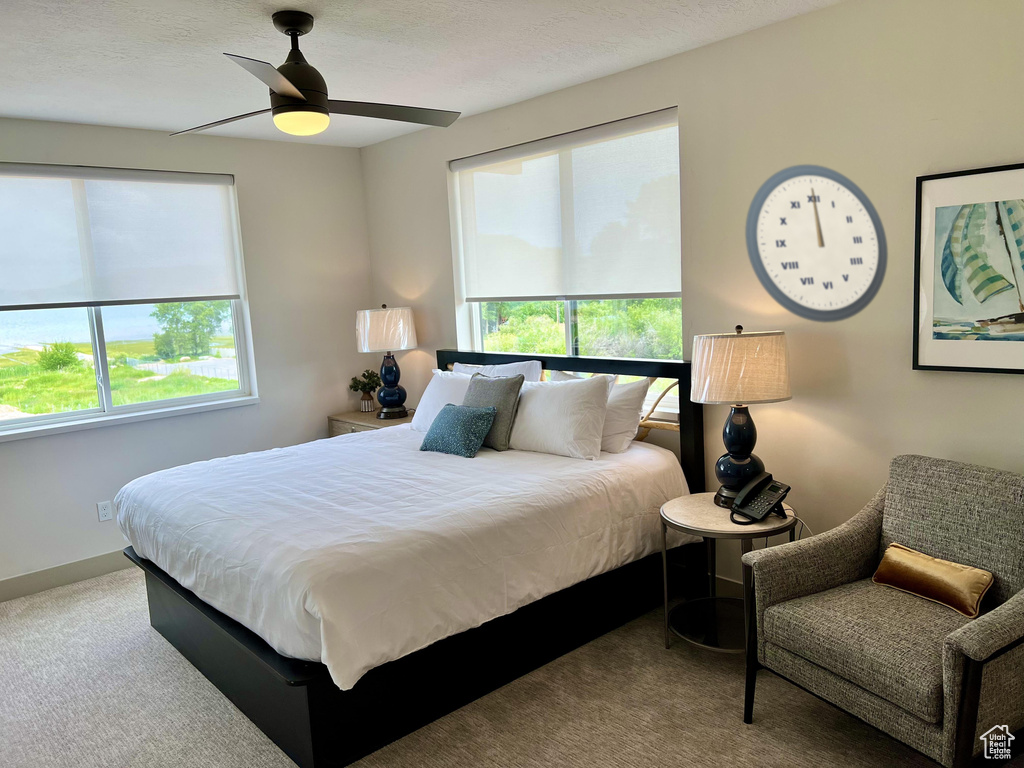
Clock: 12:00
